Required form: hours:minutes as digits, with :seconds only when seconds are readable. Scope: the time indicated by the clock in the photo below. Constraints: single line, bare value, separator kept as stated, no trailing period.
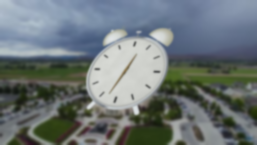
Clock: 12:33
